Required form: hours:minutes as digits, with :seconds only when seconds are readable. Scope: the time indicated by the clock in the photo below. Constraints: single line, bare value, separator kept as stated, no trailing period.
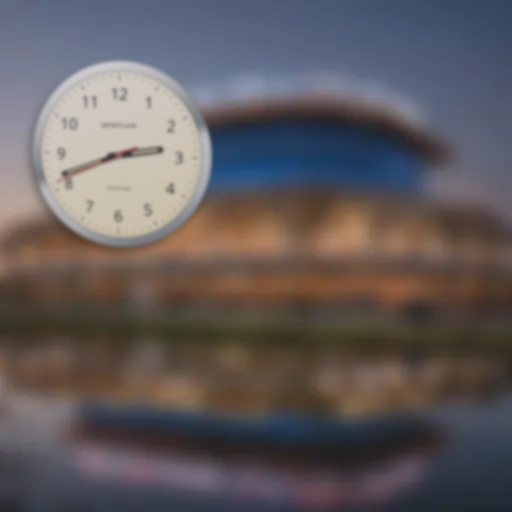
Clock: 2:41:41
